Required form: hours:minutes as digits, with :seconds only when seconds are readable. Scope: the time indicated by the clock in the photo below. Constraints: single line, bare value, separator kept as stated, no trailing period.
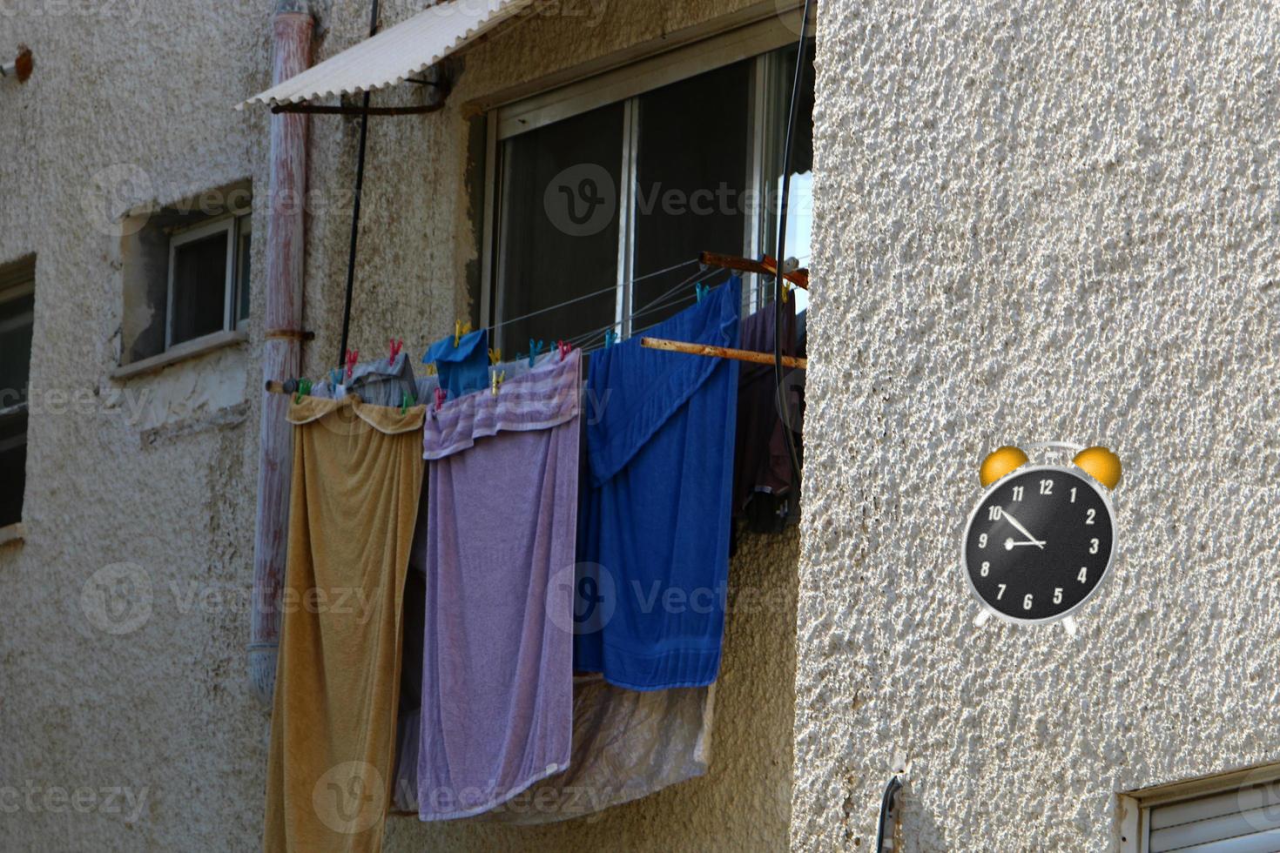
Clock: 8:51
